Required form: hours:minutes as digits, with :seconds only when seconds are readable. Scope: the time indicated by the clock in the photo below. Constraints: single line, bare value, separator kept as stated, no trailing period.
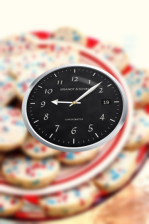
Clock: 9:08
